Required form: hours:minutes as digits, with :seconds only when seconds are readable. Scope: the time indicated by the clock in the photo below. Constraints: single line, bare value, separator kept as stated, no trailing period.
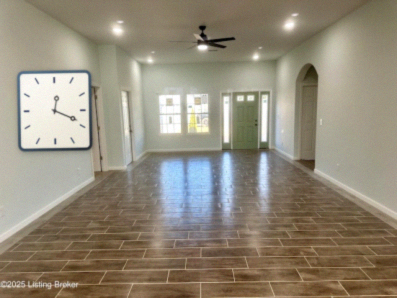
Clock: 12:19
